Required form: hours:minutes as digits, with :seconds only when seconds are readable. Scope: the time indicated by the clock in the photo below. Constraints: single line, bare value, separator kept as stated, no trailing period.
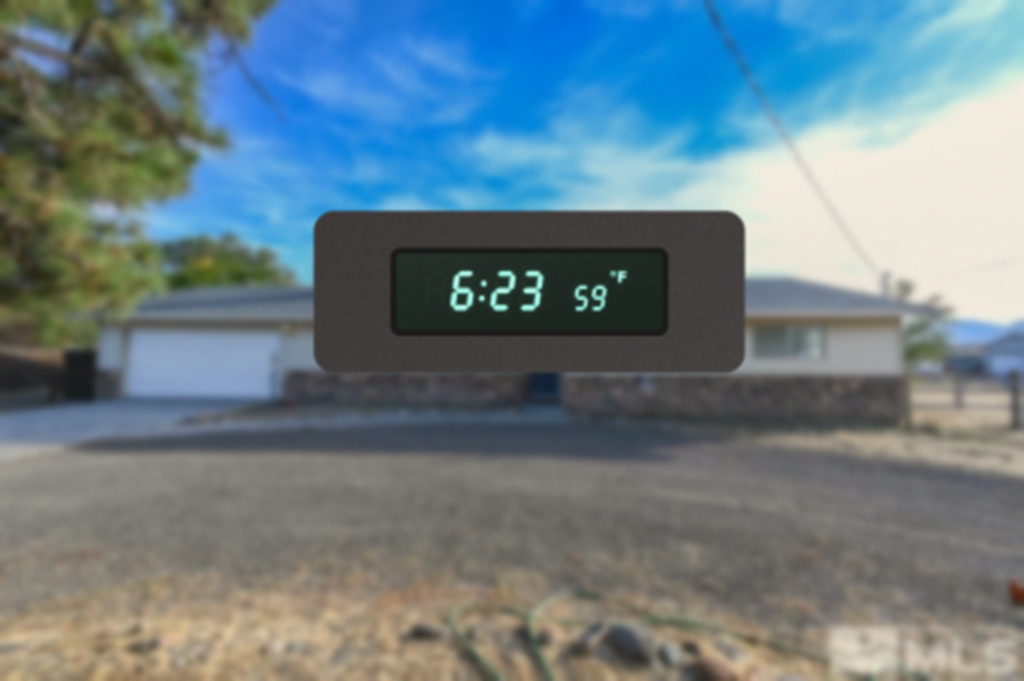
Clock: 6:23
